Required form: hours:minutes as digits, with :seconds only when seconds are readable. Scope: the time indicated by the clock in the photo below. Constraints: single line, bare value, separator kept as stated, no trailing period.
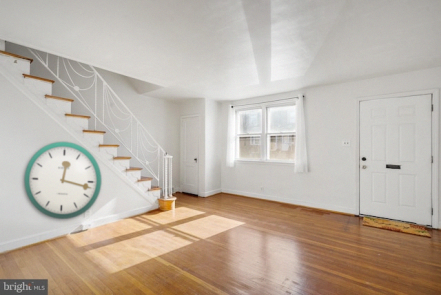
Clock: 12:17
